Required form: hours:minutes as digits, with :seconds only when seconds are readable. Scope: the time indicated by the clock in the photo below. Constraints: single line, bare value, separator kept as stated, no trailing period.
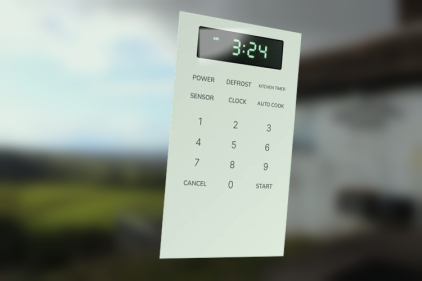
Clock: 3:24
